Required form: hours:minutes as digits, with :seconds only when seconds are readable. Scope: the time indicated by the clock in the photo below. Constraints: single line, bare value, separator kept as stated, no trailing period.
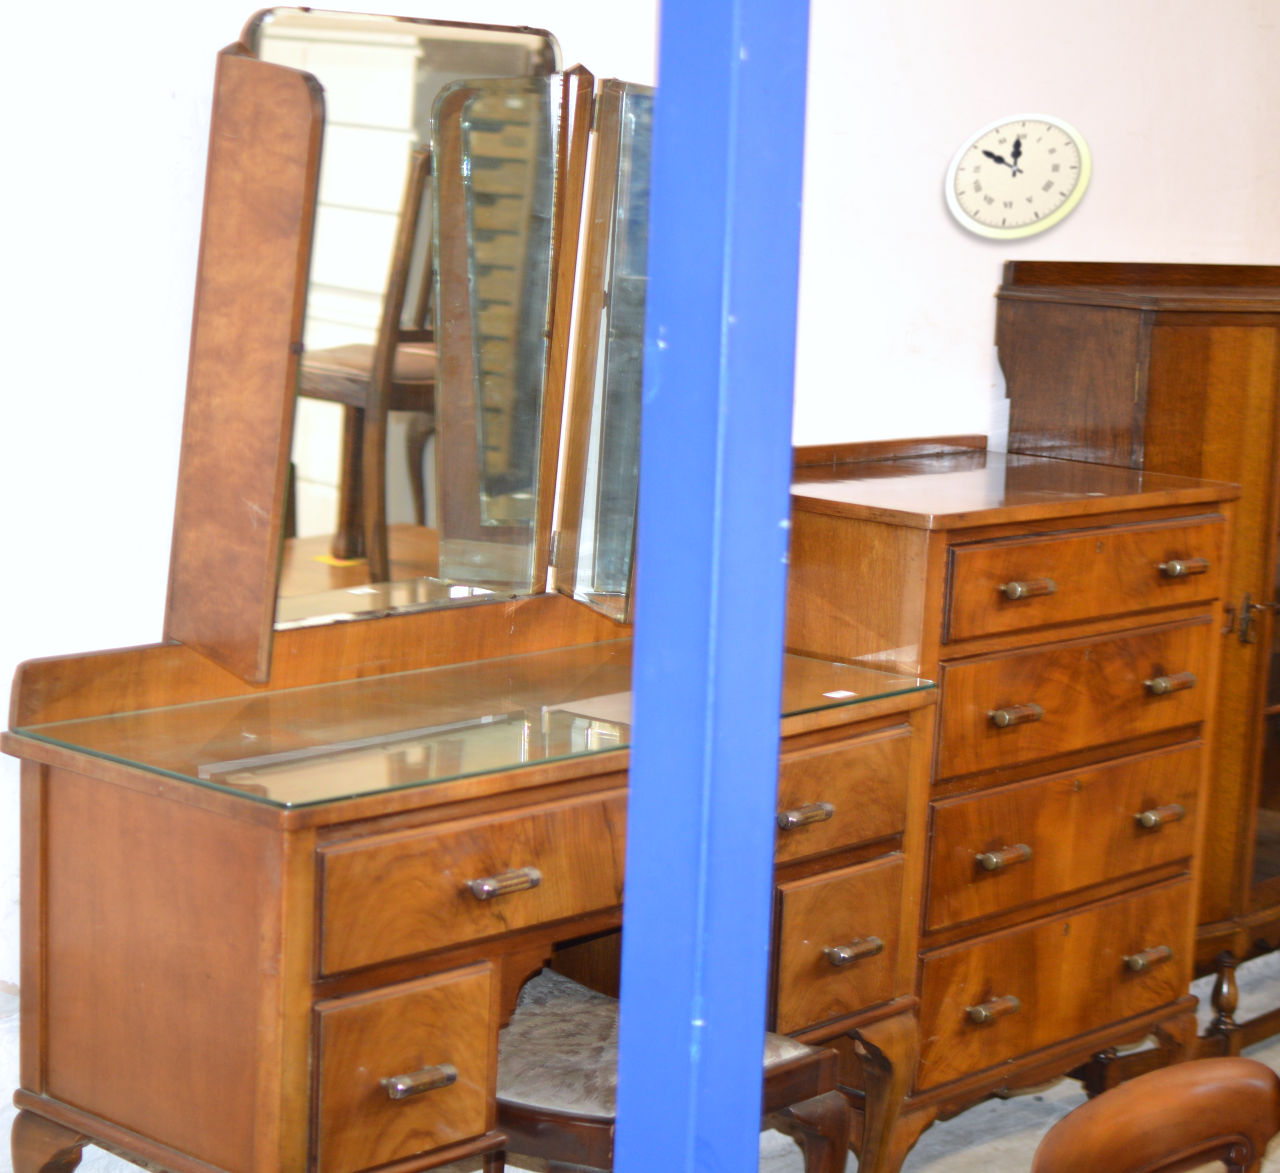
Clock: 11:50
